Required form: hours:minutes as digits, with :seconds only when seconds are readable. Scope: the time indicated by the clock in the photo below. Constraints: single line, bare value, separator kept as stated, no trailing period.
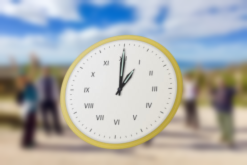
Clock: 1:00
